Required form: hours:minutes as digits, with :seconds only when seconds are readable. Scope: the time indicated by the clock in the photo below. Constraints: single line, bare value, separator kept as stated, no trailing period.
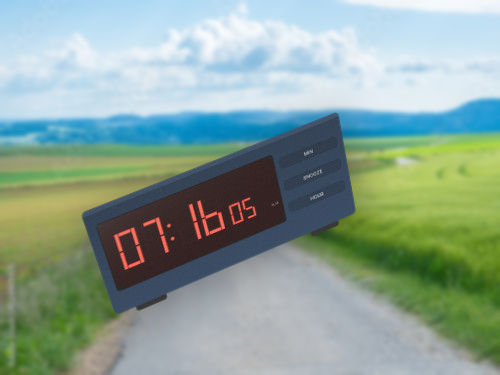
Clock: 7:16:05
